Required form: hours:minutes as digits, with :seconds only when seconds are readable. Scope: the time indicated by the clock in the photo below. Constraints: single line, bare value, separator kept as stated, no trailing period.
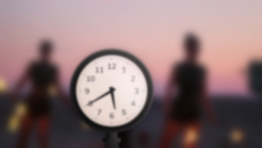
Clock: 5:40
